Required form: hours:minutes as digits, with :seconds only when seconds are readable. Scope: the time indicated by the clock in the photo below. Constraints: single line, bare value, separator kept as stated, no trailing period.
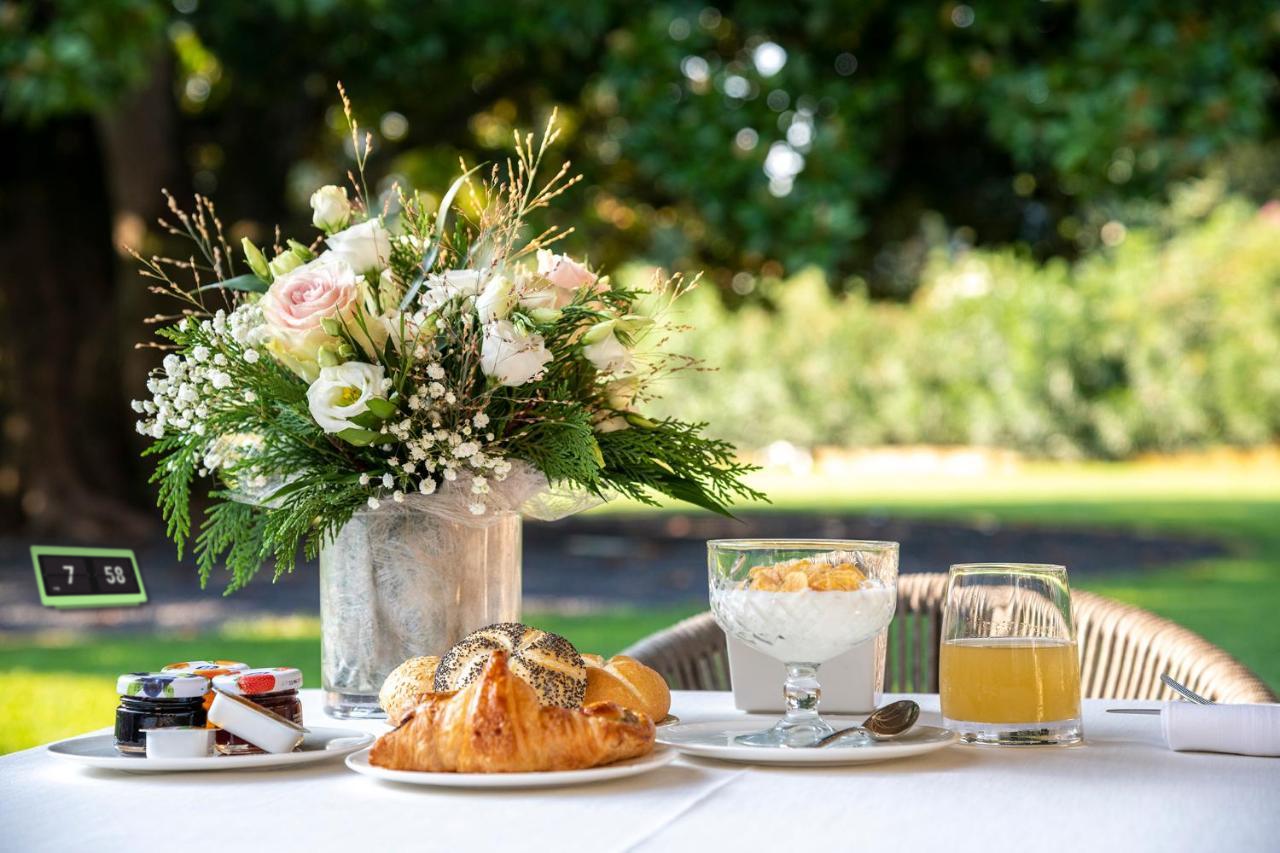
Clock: 7:58
